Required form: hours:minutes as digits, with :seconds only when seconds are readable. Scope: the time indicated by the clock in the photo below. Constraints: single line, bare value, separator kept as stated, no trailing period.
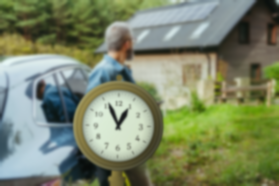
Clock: 12:56
